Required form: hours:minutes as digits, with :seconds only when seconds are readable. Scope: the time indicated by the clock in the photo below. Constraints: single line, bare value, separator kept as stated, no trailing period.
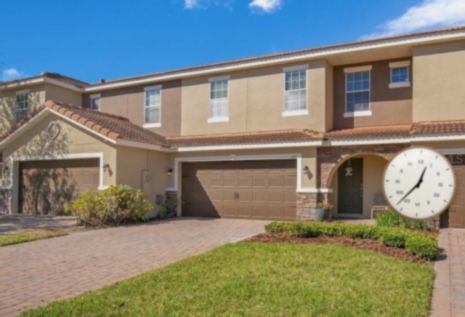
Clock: 12:37
